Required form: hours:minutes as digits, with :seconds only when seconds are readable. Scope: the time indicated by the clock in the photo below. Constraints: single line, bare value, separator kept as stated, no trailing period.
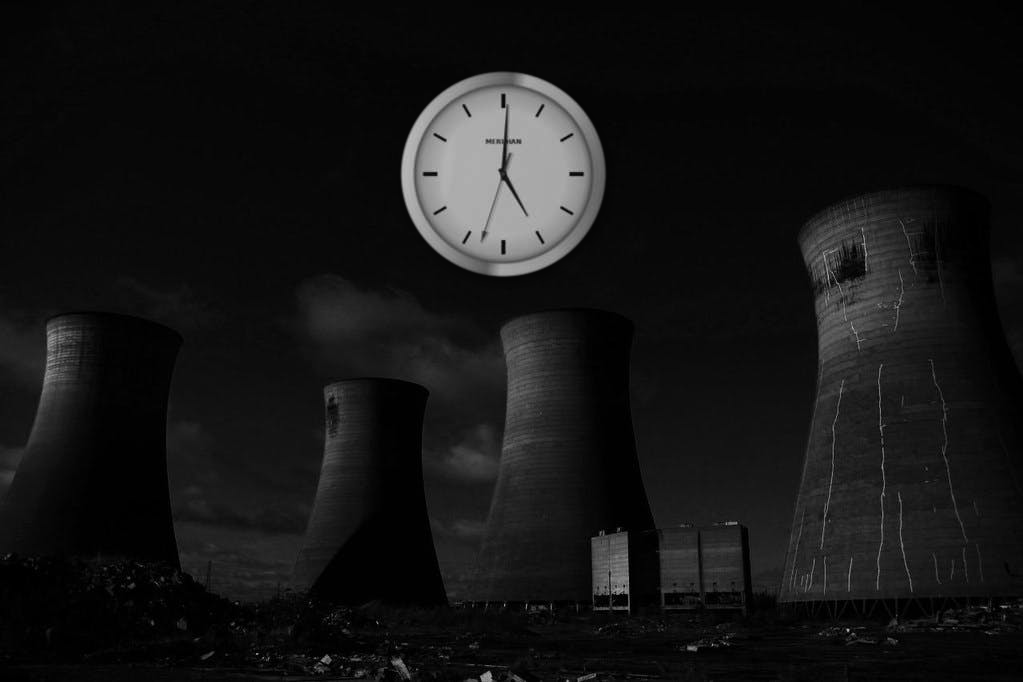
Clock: 5:00:33
